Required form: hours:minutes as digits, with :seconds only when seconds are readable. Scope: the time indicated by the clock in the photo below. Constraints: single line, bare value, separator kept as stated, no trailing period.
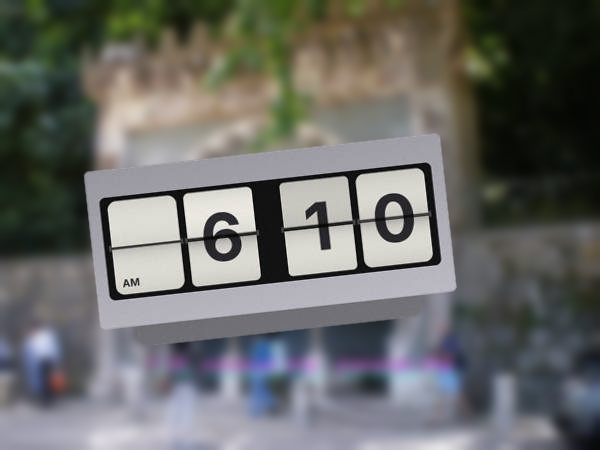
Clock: 6:10
